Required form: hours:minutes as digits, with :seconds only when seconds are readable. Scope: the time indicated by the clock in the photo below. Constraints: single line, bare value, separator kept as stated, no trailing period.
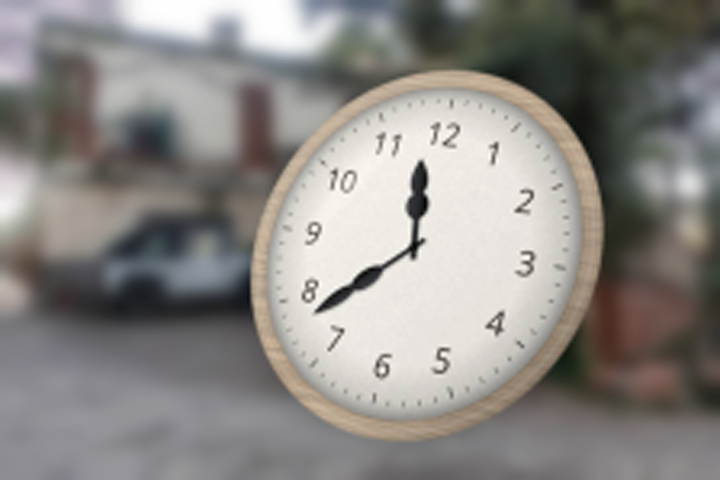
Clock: 11:38
